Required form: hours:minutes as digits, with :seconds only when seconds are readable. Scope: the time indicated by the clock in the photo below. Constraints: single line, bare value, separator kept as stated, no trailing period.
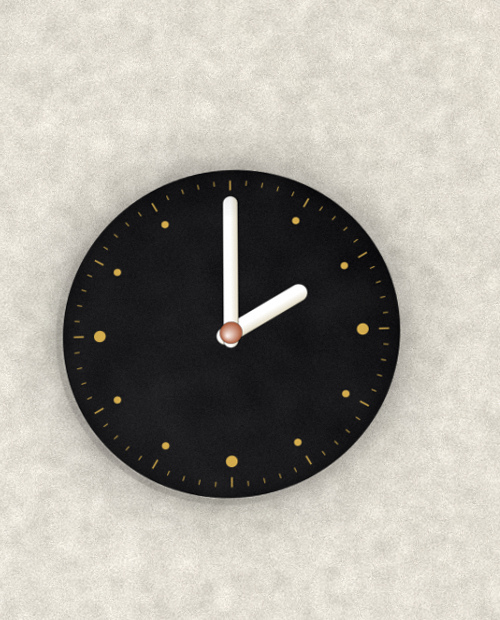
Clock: 2:00
